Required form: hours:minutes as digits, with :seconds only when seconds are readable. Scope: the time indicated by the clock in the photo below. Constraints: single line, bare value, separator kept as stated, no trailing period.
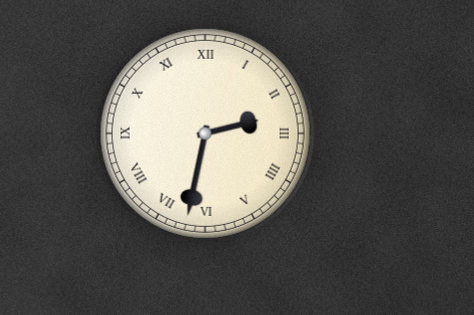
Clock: 2:32
